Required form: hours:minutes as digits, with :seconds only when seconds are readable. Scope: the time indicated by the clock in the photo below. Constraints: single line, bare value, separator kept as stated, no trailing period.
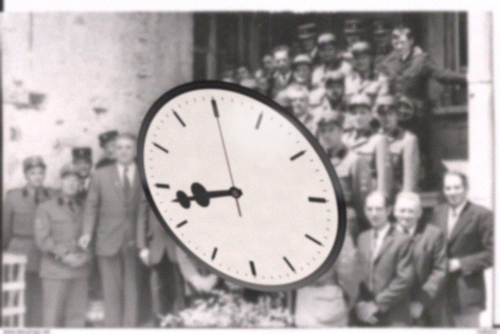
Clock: 8:43:00
